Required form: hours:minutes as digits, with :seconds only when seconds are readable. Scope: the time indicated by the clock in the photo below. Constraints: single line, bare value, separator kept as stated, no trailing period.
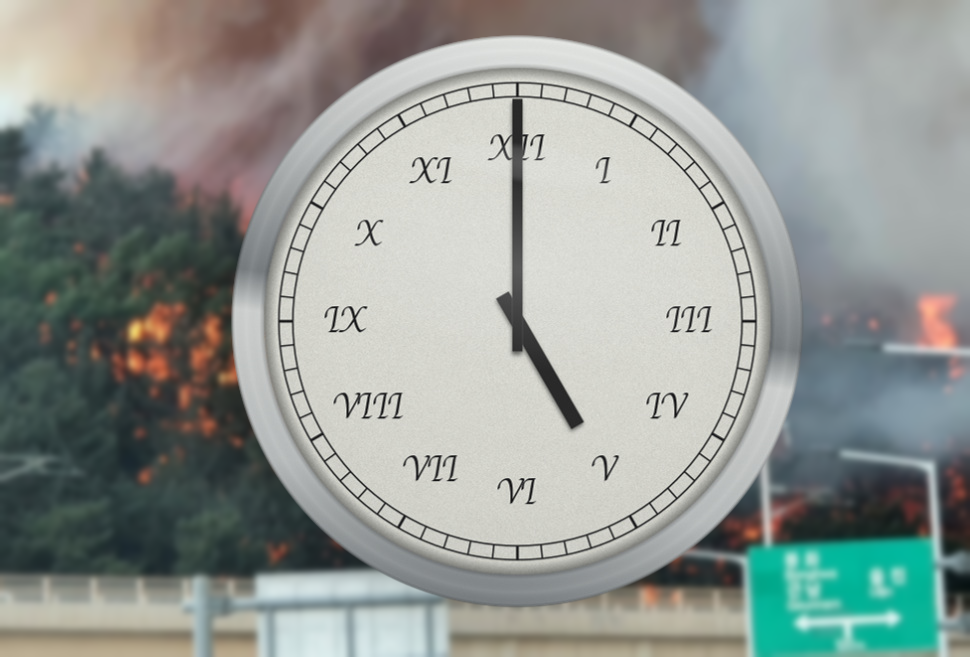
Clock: 5:00
